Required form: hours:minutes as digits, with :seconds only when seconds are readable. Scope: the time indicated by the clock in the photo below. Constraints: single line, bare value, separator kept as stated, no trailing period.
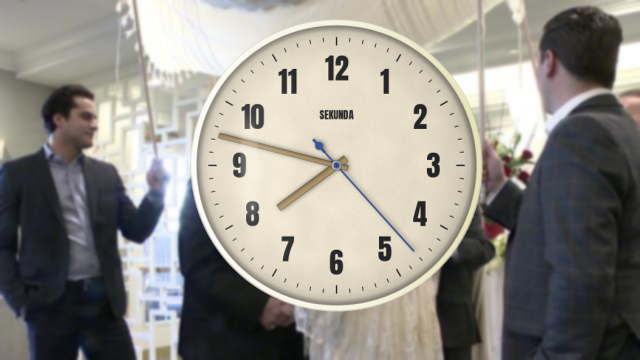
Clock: 7:47:23
